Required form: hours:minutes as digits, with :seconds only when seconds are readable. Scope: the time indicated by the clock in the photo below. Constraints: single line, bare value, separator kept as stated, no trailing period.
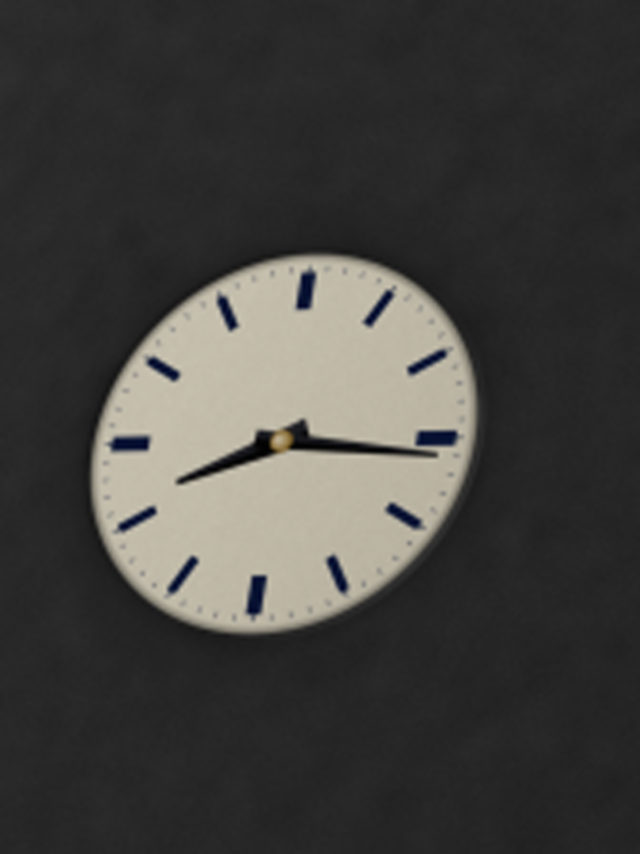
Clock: 8:16
